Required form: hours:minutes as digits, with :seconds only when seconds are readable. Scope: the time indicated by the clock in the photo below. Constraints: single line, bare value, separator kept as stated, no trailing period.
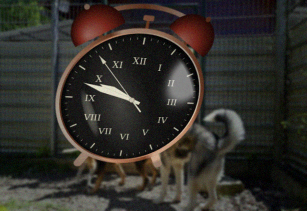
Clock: 9:47:53
